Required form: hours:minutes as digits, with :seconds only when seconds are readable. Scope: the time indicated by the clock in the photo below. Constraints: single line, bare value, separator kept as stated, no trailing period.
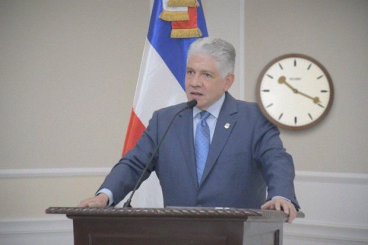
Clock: 10:19
